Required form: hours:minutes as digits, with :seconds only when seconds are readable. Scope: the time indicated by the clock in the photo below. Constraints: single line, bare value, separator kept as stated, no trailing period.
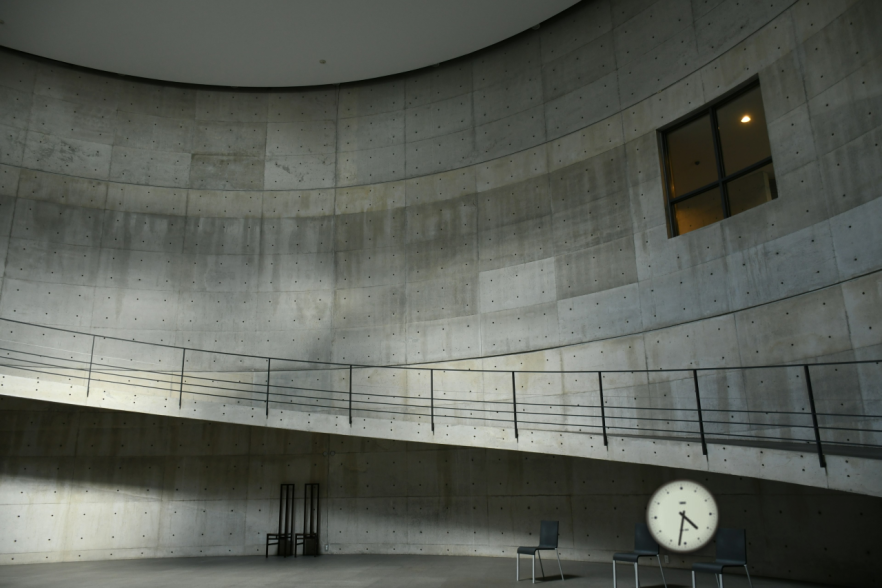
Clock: 4:32
